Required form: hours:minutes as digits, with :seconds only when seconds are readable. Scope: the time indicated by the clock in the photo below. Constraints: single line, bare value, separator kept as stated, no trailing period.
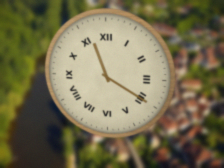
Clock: 11:20
